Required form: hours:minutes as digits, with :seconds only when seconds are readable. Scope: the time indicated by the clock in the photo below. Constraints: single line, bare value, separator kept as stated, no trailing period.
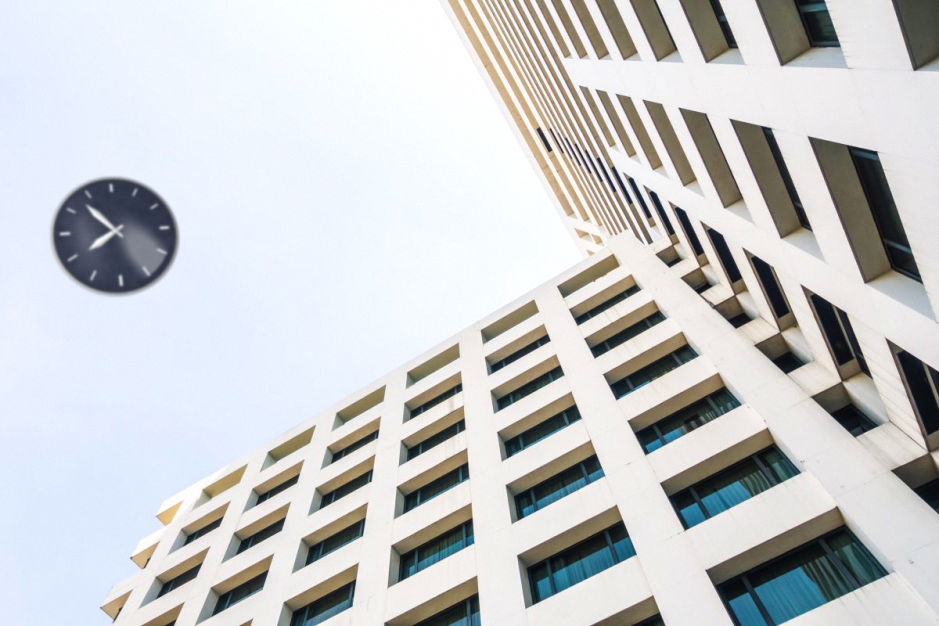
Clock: 7:53
